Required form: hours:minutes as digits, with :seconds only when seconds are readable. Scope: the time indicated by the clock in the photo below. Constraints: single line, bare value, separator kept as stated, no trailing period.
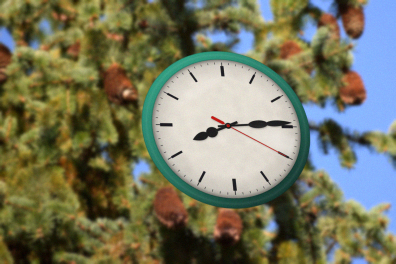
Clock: 8:14:20
